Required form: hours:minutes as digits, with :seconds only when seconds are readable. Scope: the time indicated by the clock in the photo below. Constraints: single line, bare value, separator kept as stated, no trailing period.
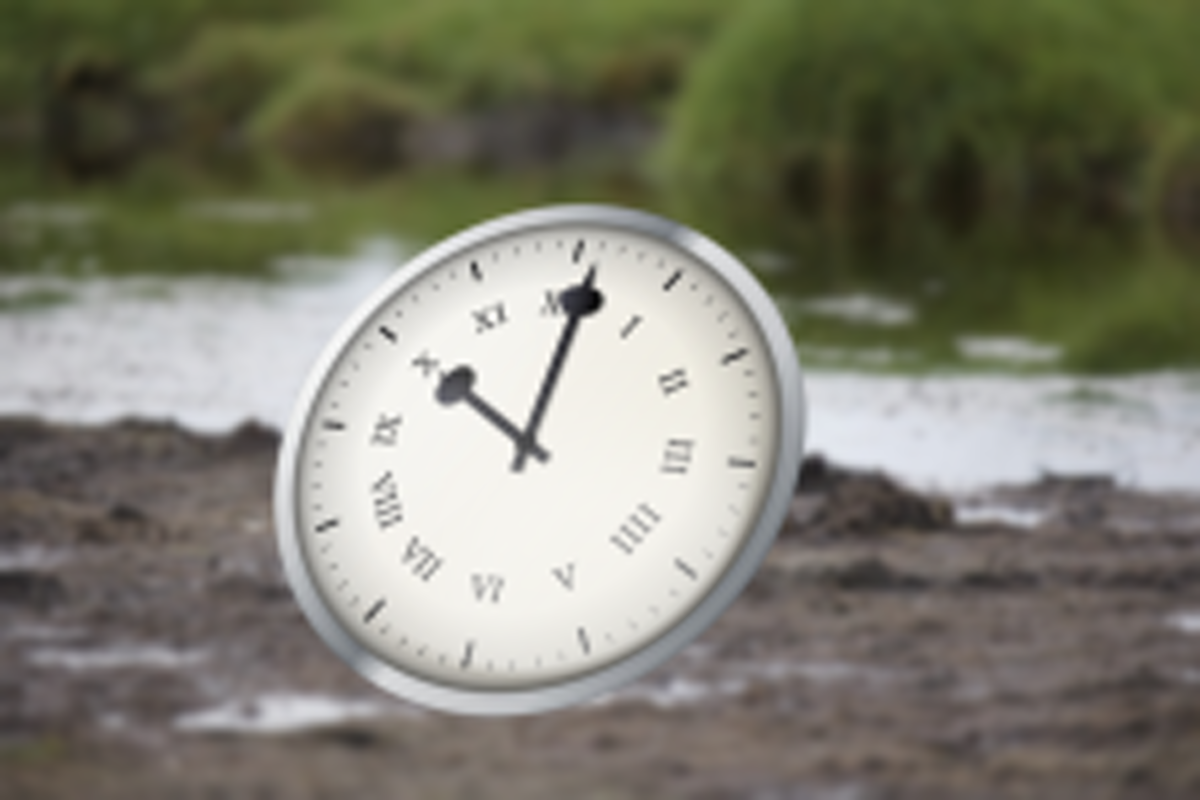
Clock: 10:01
